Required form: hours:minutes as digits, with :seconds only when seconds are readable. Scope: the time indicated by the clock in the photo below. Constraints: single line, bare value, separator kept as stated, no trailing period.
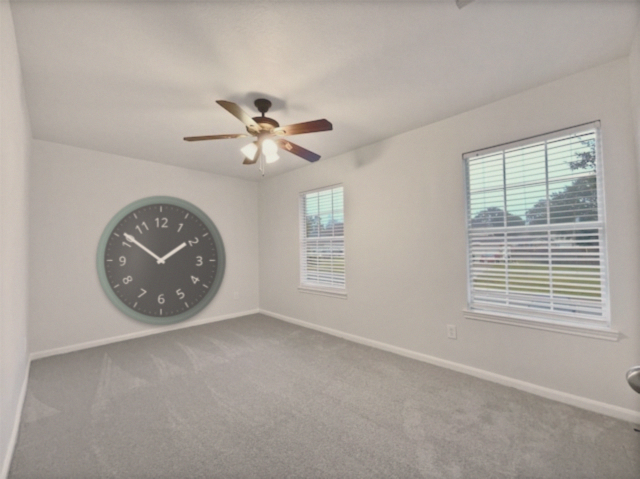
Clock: 1:51
